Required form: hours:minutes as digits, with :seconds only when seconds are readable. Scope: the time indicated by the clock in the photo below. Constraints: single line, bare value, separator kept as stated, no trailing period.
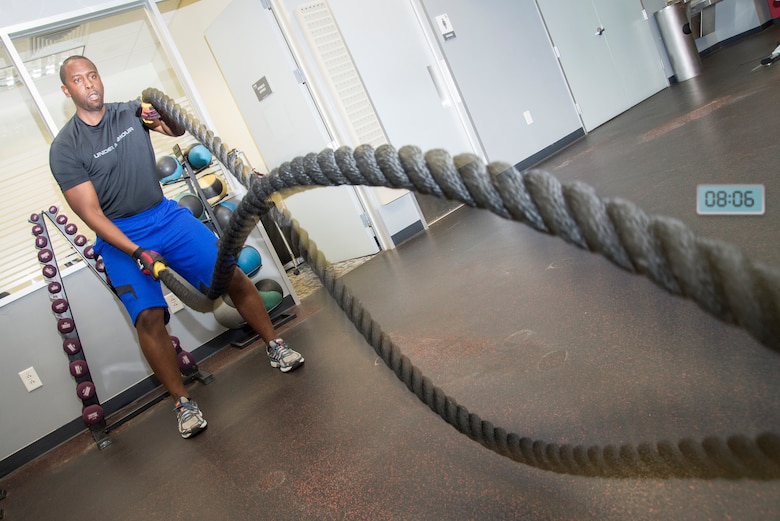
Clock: 8:06
